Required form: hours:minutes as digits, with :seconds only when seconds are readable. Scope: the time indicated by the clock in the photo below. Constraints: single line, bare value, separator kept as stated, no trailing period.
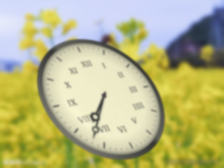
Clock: 7:37
